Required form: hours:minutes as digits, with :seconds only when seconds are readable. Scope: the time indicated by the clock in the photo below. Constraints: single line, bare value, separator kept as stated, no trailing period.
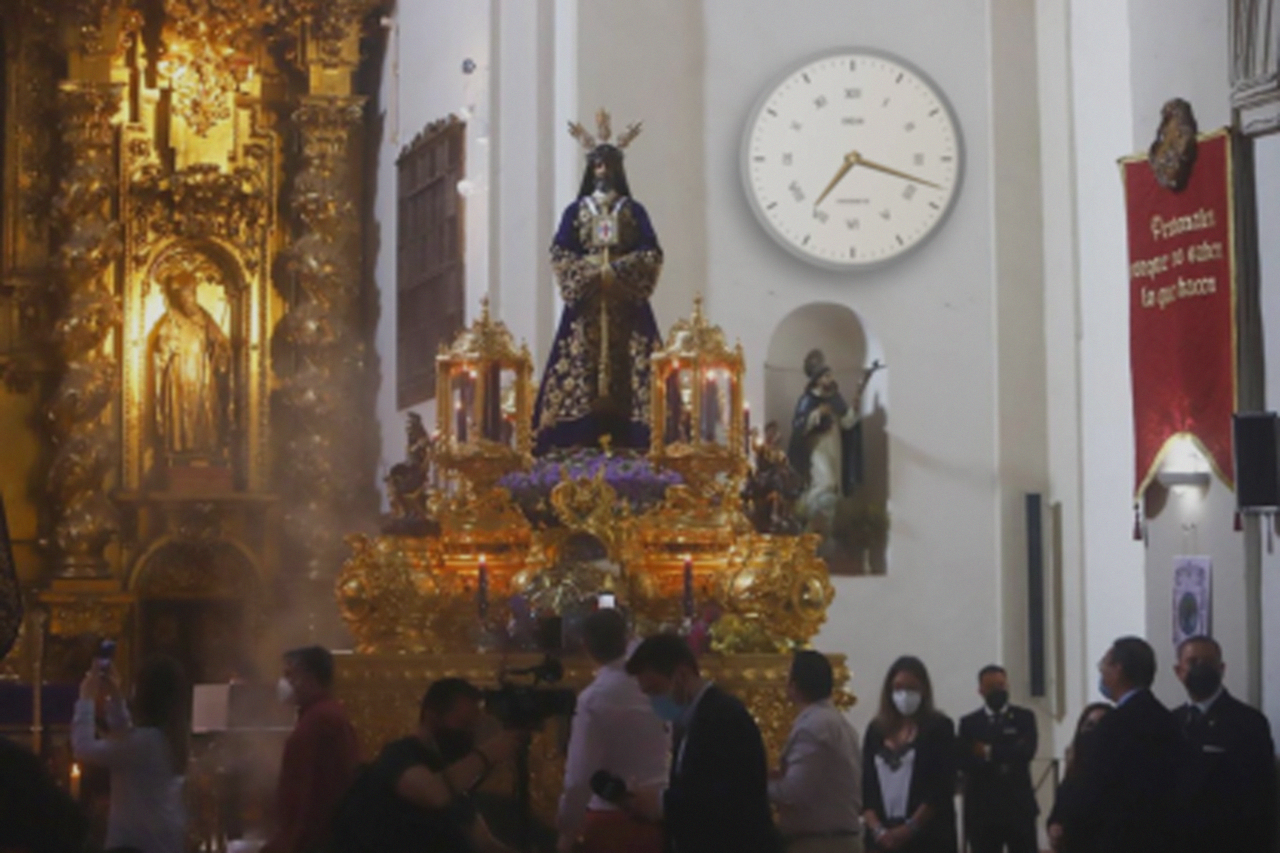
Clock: 7:18
